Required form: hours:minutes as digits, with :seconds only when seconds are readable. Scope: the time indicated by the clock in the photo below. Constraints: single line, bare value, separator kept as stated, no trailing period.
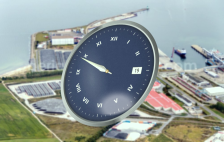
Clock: 9:49
